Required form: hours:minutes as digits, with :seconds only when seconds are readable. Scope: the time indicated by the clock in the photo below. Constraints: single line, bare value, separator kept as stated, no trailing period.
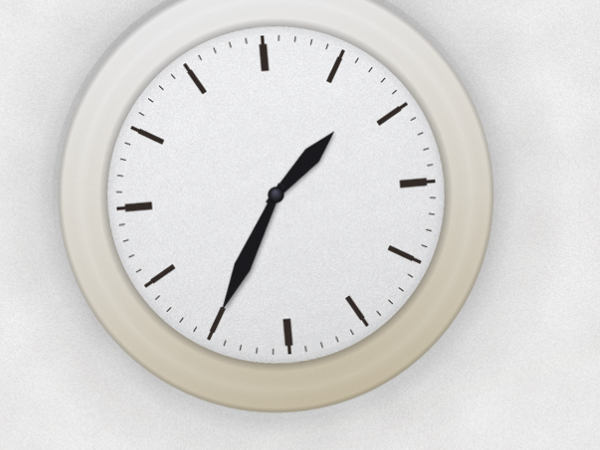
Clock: 1:35
